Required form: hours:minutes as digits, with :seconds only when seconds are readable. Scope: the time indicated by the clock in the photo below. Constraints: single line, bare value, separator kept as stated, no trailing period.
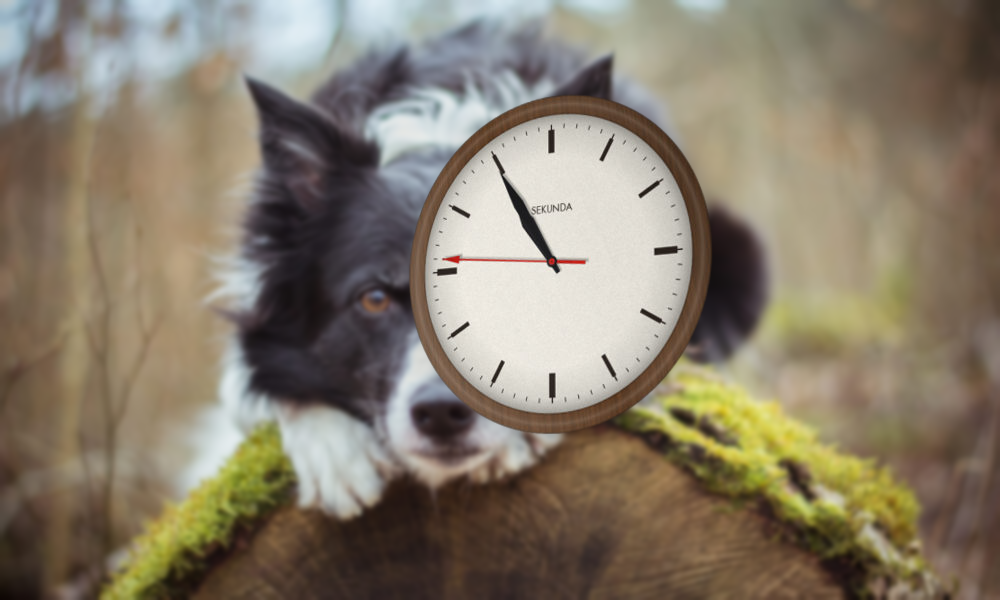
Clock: 10:54:46
